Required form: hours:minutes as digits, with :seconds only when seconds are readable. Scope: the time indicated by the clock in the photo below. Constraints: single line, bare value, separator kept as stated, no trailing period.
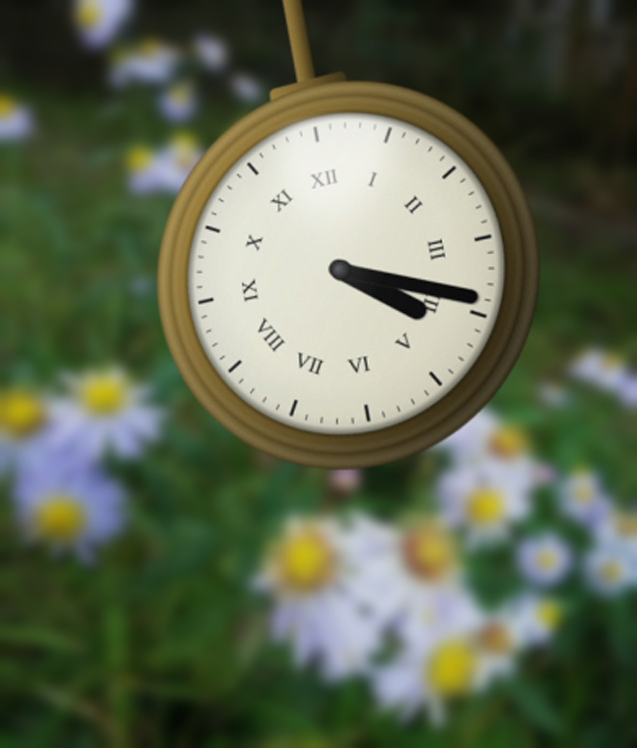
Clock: 4:19
